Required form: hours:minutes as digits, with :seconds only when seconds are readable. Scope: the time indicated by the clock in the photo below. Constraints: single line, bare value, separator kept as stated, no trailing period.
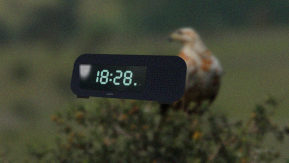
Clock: 18:28
